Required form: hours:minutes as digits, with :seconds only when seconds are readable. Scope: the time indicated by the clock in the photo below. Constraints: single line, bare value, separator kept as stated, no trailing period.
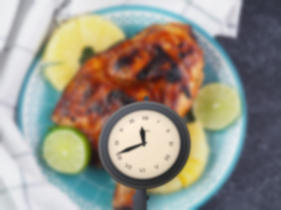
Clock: 11:41
